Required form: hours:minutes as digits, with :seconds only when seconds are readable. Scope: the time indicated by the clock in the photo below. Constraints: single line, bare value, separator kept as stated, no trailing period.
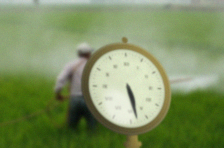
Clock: 5:28
